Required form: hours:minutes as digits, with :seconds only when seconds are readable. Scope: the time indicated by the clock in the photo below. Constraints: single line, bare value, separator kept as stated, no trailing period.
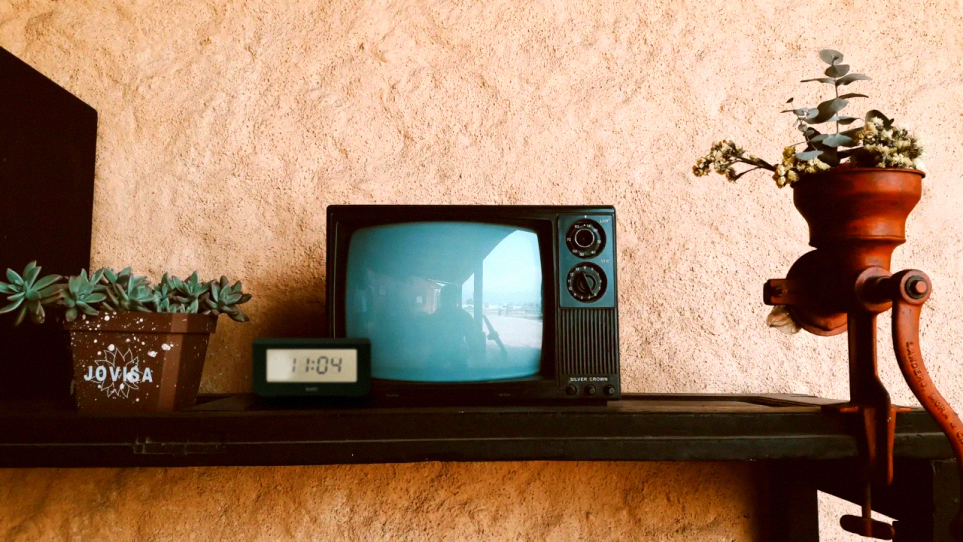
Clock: 11:04
